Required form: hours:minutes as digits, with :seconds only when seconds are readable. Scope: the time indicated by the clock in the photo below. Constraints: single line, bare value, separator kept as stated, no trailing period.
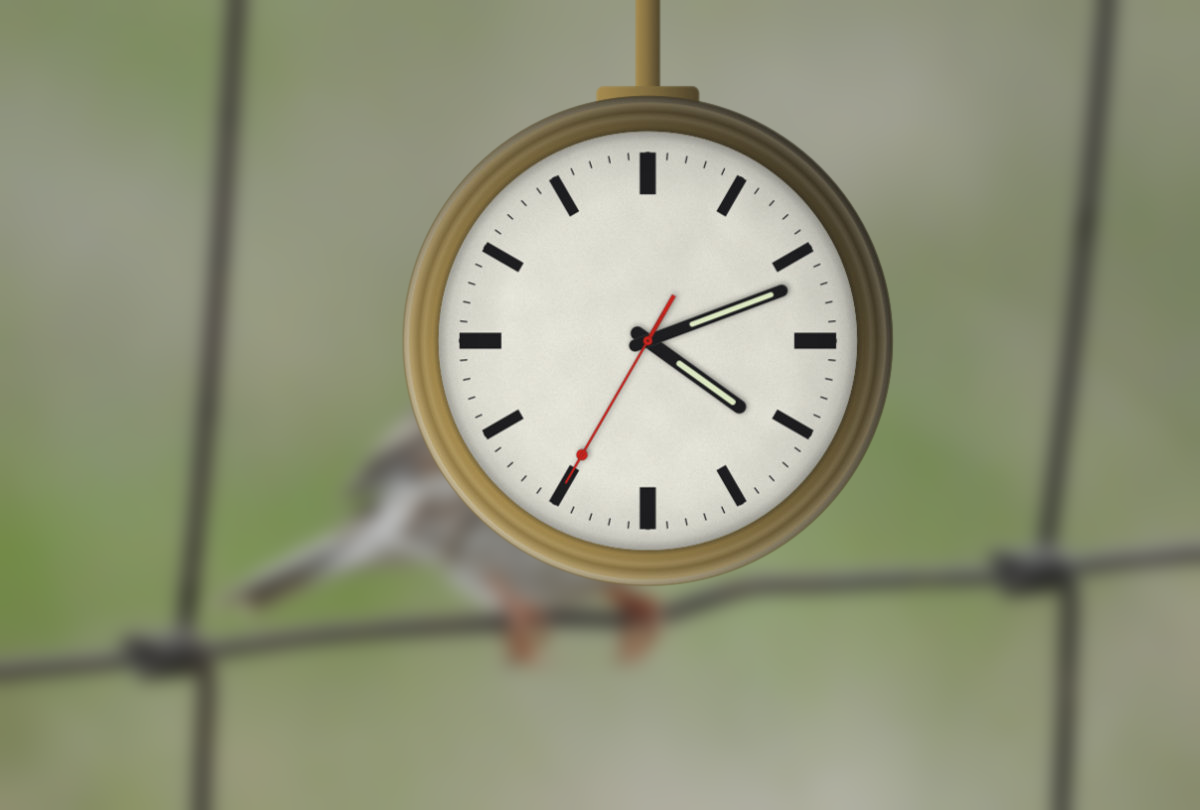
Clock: 4:11:35
